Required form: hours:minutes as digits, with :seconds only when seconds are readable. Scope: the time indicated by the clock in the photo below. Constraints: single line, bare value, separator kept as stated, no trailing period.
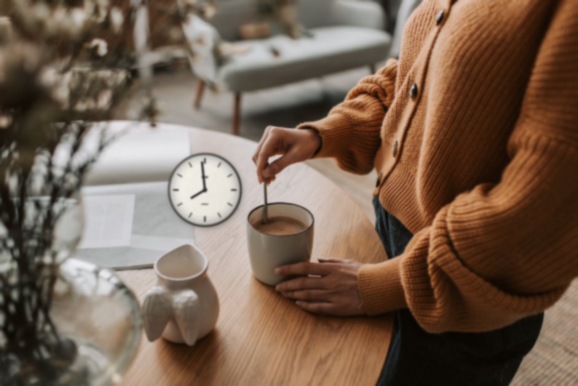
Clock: 7:59
